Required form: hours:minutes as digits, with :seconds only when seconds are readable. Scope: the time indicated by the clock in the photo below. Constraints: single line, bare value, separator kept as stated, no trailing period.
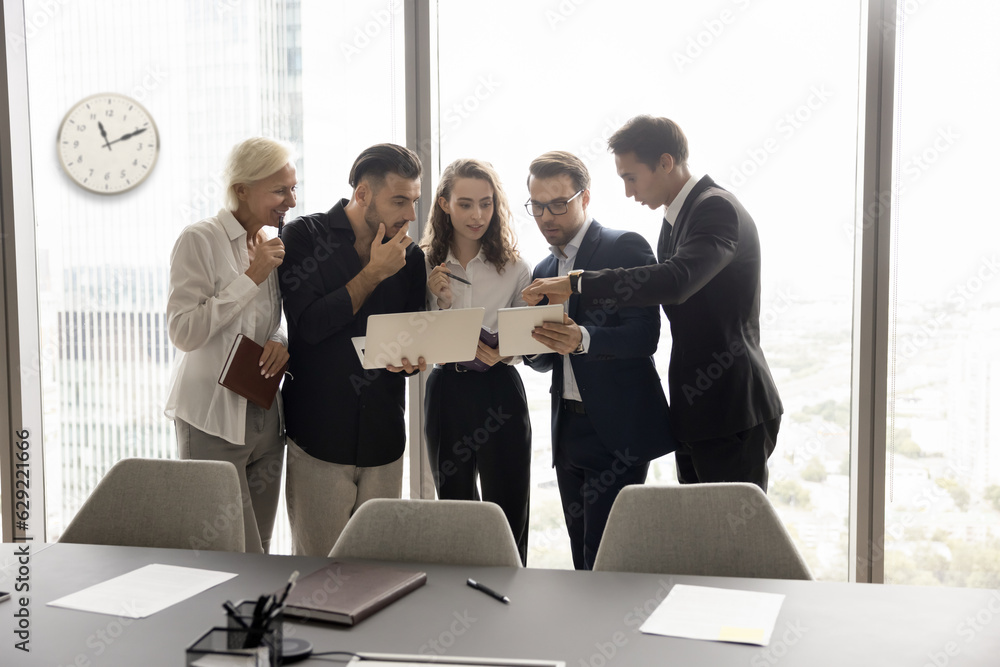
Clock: 11:11
